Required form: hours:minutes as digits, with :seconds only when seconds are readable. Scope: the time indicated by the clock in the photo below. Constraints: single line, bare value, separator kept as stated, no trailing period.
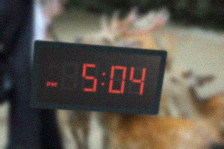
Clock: 5:04
